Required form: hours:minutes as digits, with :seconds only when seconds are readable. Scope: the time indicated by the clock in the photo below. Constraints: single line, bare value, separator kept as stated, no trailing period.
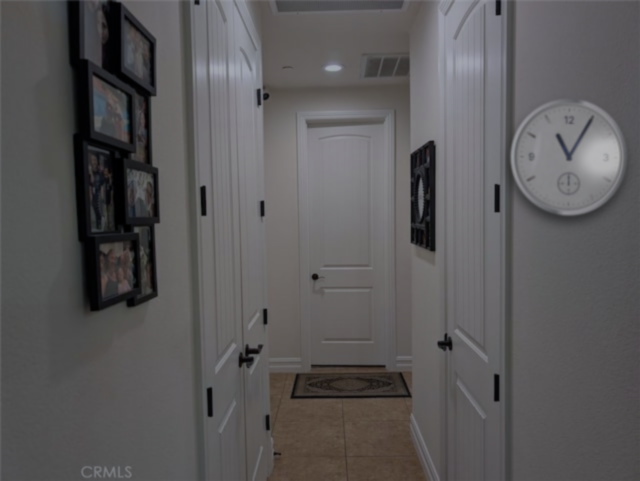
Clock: 11:05
